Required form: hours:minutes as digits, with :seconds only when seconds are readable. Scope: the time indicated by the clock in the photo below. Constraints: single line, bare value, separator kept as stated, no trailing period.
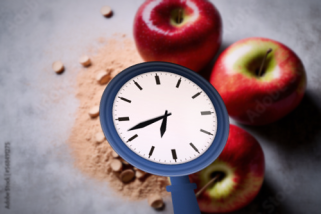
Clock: 6:42
